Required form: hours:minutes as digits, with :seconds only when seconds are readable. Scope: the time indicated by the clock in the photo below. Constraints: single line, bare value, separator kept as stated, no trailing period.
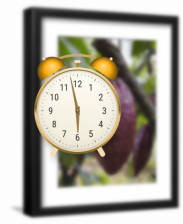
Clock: 5:58
